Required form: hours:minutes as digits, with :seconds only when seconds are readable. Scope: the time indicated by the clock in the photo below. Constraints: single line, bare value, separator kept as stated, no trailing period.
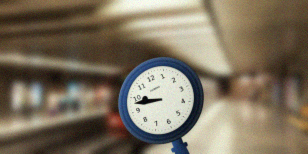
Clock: 9:48
